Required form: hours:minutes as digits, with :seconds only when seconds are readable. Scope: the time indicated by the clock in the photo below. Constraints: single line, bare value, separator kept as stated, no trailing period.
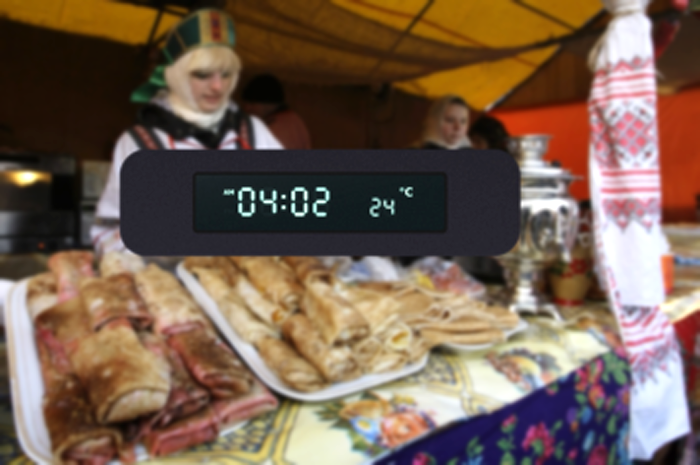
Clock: 4:02
